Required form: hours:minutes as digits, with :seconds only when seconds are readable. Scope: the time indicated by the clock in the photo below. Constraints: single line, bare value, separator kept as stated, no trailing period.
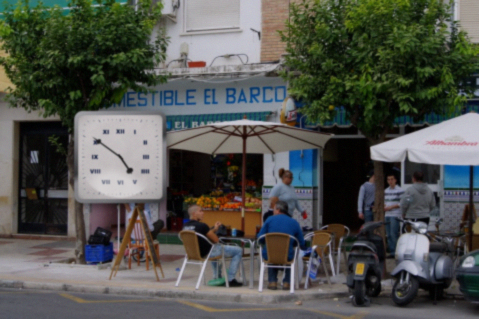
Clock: 4:51
